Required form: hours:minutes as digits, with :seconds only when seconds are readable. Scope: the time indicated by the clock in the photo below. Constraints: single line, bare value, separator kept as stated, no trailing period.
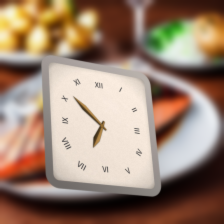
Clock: 6:52
